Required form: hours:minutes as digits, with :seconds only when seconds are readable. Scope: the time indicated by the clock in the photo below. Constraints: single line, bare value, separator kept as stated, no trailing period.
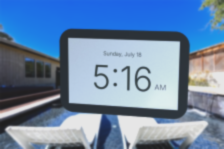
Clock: 5:16
